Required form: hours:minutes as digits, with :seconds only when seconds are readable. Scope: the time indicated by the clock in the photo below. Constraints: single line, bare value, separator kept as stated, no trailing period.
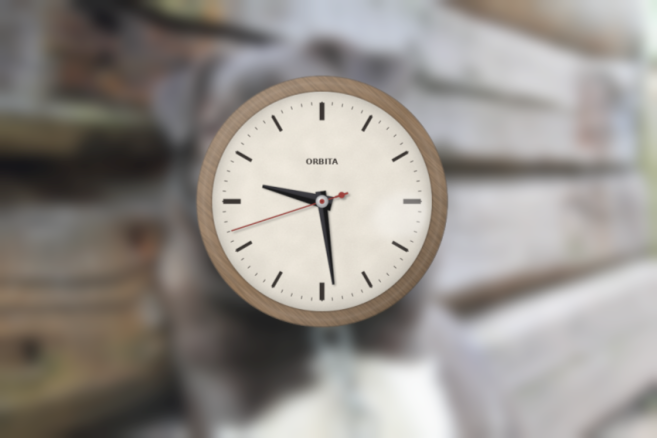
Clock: 9:28:42
